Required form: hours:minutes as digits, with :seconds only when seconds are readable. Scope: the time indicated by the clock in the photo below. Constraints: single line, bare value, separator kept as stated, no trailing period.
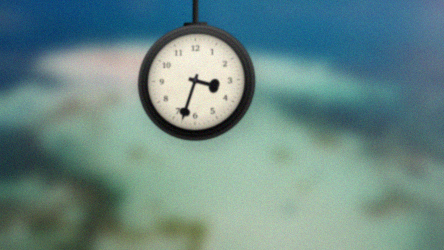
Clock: 3:33
